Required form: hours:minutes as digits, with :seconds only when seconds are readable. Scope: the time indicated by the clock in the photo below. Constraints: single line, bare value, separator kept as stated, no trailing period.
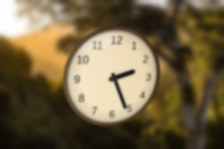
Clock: 2:26
